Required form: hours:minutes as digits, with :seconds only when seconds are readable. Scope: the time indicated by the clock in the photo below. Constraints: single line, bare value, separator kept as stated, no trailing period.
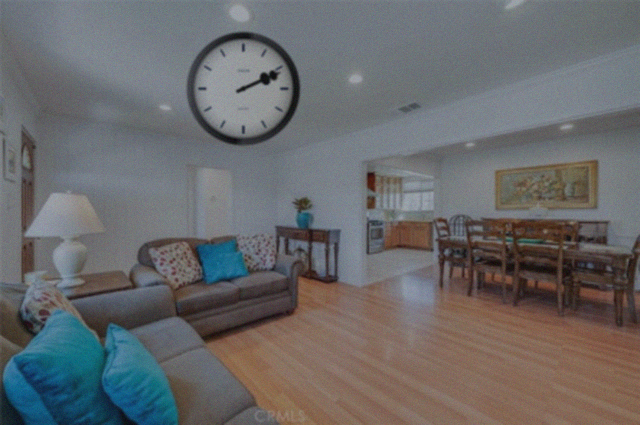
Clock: 2:11
